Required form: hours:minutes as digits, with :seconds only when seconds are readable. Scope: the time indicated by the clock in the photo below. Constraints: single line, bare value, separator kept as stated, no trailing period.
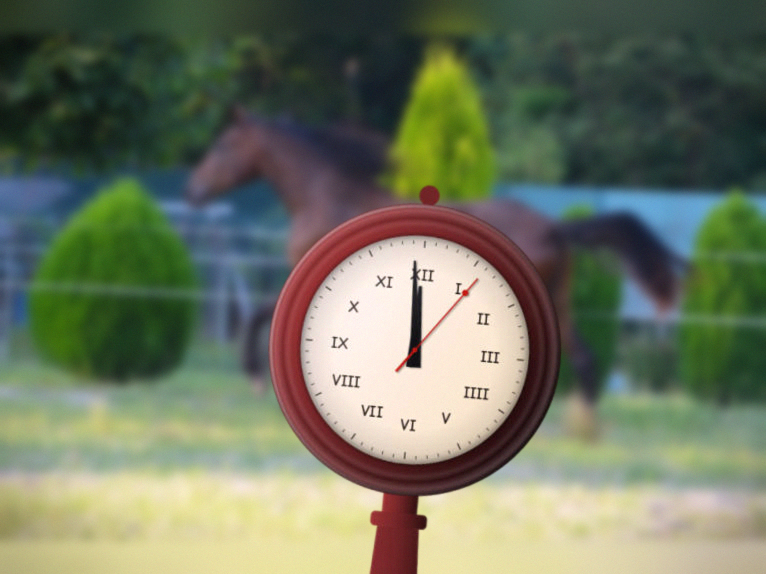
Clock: 11:59:06
